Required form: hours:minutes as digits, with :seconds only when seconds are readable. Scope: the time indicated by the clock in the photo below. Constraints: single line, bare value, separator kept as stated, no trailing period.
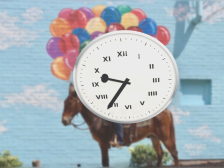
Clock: 9:36
